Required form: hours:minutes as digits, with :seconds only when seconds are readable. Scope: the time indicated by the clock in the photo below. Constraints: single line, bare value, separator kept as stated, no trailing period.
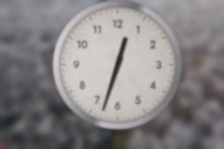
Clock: 12:33
